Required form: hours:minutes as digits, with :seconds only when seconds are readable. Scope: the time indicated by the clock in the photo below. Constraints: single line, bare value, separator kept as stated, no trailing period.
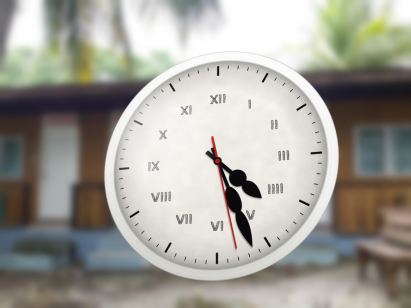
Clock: 4:26:28
